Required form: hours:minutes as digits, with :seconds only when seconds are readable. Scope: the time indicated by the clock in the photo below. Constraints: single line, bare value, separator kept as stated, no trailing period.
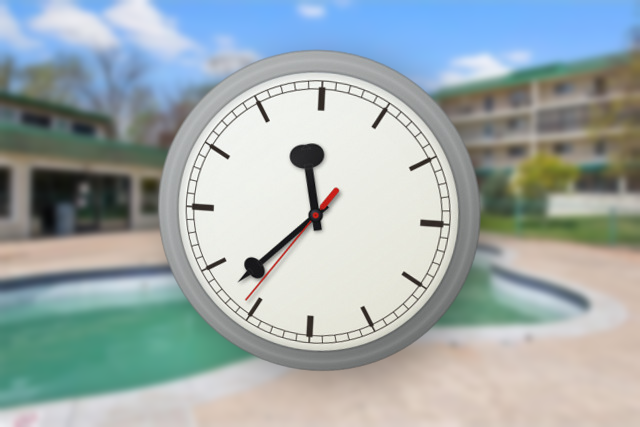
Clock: 11:37:36
